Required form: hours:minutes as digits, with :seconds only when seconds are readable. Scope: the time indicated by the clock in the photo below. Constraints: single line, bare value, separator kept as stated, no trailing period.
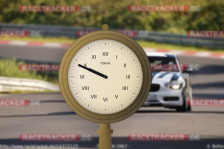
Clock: 9:49
